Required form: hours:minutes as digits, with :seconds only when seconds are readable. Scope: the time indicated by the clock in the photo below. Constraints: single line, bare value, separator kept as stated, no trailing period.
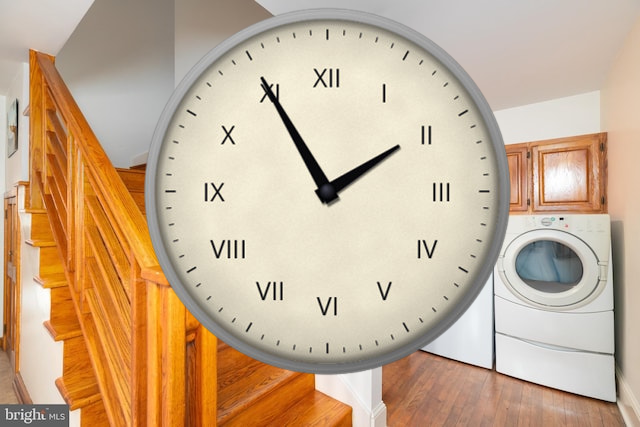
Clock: 1:55
